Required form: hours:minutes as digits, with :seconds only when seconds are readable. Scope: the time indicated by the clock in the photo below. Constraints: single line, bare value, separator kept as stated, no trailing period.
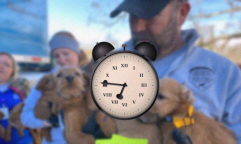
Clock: 6:46
